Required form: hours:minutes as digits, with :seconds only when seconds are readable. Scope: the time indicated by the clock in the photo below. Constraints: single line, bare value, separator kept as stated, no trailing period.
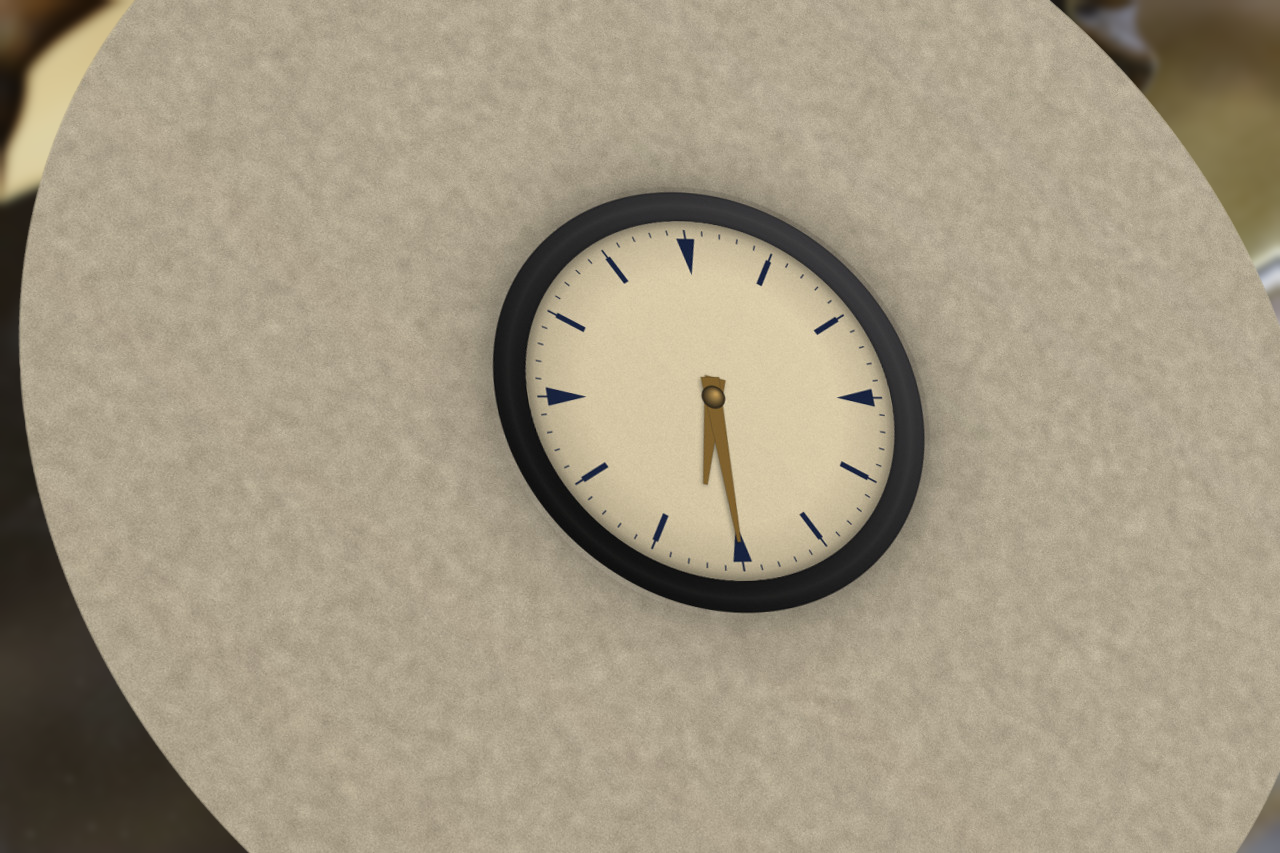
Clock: 6:30
